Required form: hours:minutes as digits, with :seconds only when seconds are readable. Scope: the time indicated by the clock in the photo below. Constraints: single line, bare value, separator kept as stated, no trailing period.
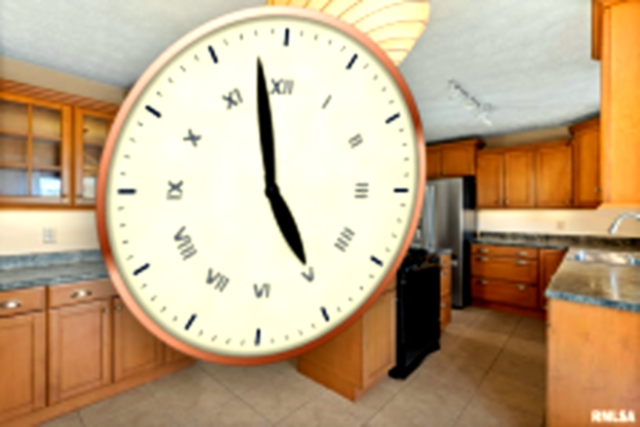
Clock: 4:58
